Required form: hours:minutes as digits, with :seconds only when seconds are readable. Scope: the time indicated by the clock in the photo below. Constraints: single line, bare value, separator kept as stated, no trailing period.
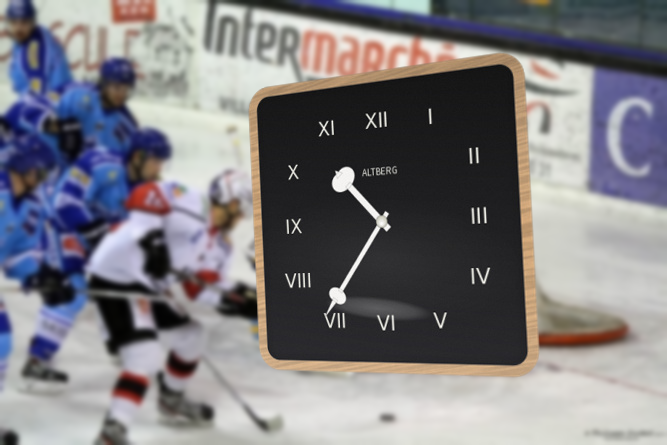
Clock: 10:36
